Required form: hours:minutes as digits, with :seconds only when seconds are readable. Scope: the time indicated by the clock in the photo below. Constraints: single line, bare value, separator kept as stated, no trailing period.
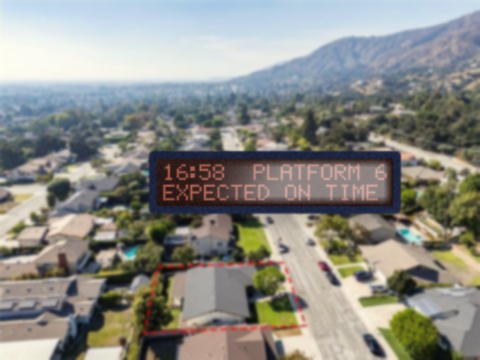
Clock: 16:58
